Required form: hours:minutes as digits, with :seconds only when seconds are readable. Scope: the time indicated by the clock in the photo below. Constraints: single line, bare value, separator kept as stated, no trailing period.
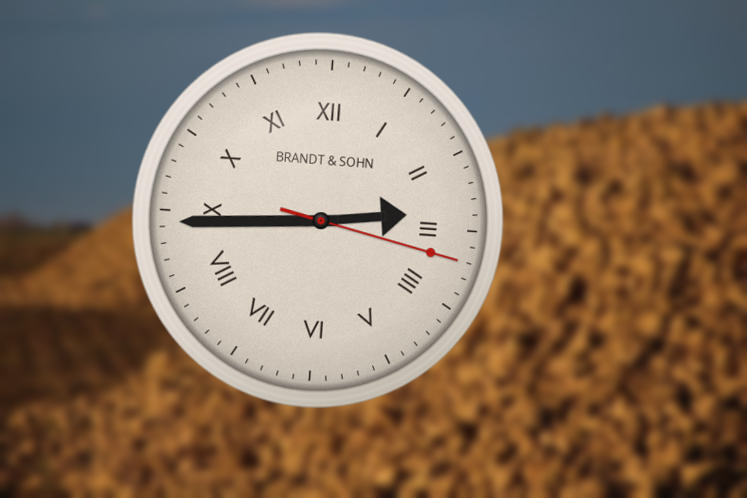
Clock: 2:44:17
